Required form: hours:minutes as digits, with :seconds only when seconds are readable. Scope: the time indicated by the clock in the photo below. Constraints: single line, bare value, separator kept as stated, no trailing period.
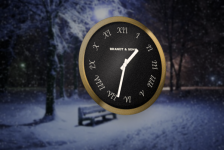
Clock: 1:33
